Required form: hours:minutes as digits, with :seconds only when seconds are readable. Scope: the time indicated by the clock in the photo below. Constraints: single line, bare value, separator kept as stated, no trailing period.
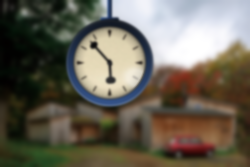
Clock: 5:53
